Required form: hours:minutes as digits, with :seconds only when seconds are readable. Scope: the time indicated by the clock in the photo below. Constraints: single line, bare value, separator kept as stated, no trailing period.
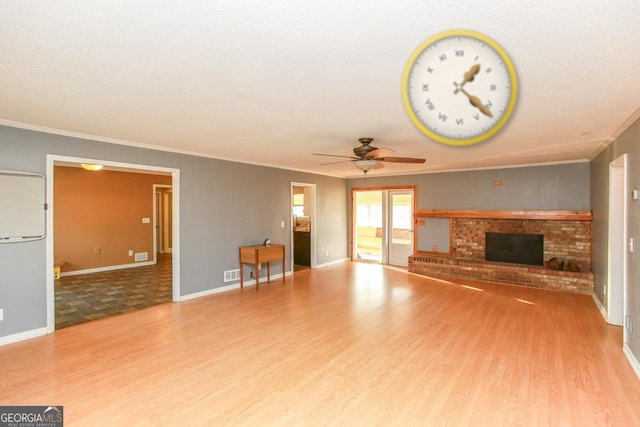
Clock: 1:22
